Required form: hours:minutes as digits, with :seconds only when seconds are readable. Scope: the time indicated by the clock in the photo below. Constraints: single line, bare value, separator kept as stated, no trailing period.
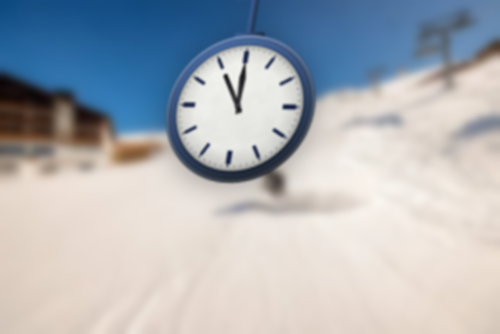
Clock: 11:00
